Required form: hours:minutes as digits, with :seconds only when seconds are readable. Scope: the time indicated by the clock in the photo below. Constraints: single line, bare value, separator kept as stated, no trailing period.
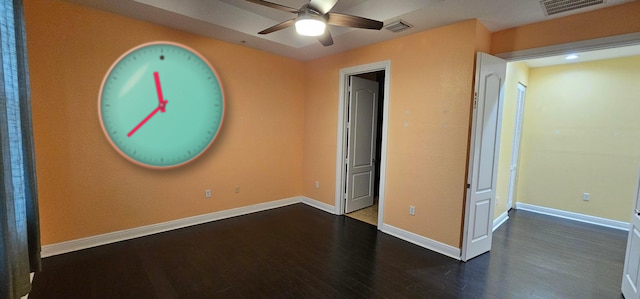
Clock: 11:38
